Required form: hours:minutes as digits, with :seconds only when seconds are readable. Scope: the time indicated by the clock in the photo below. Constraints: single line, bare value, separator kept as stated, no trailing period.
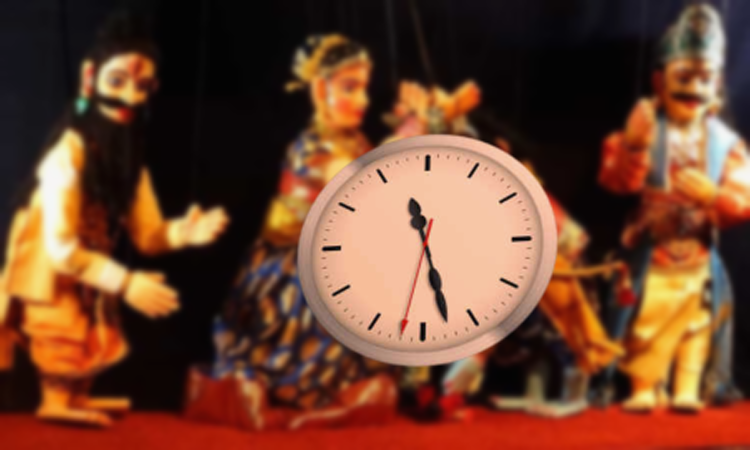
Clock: 11:27:32
